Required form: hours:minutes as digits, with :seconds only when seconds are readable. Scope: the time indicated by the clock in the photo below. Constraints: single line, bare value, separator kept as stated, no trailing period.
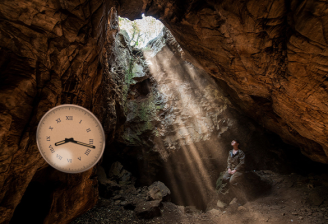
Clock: 8:17
